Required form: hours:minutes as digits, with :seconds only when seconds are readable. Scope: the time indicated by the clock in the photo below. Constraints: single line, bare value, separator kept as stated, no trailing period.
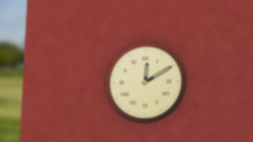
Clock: 12:10
